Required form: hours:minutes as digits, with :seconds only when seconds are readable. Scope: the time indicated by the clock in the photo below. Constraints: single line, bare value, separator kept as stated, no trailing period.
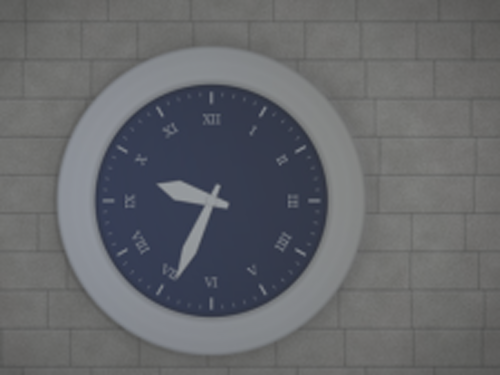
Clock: 9:34
